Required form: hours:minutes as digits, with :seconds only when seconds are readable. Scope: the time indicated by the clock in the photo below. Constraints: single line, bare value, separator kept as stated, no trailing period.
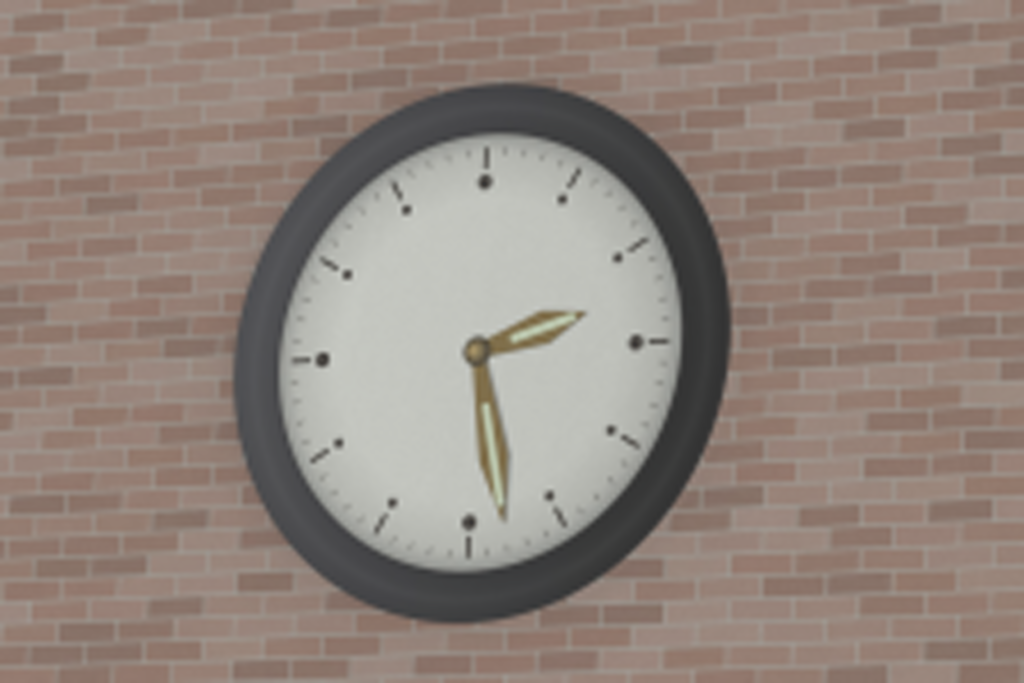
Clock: 2:28
